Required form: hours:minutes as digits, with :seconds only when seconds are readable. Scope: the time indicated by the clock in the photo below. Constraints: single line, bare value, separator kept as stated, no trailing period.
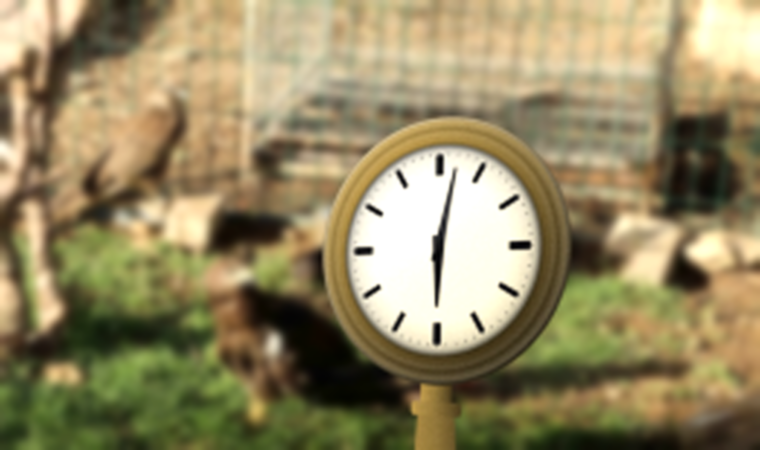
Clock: 6:02
